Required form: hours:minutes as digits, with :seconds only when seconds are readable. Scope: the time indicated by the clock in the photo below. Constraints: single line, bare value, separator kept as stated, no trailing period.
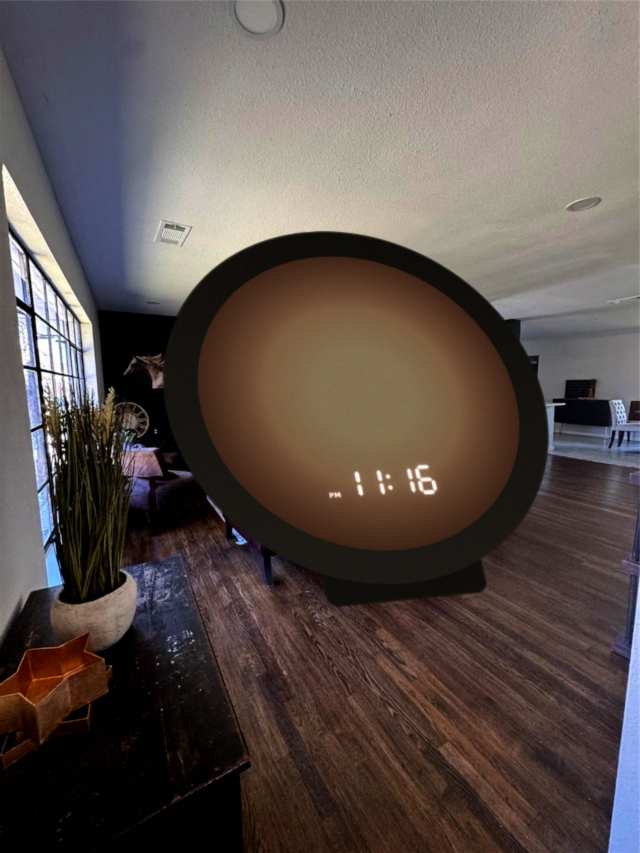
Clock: 11:16
